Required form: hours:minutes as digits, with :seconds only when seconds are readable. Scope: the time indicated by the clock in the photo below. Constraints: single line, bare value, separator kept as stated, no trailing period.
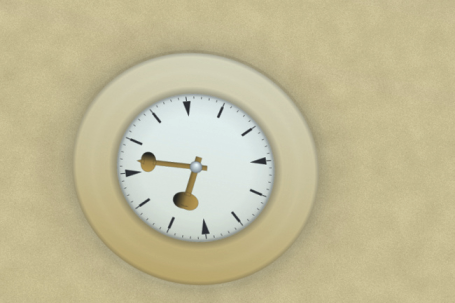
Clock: 6:47
